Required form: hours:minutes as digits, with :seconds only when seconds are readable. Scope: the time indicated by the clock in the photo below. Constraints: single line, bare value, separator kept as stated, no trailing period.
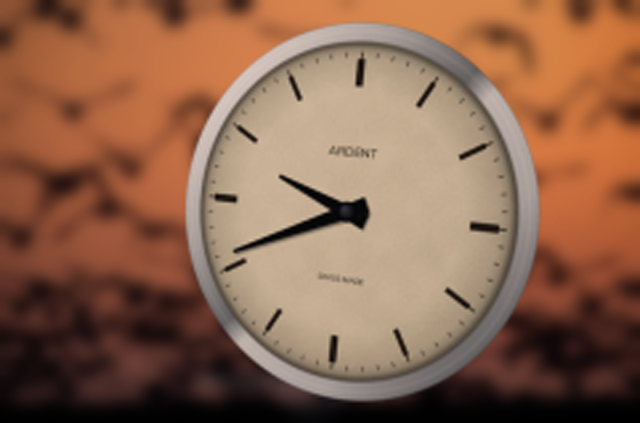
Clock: 9:41
